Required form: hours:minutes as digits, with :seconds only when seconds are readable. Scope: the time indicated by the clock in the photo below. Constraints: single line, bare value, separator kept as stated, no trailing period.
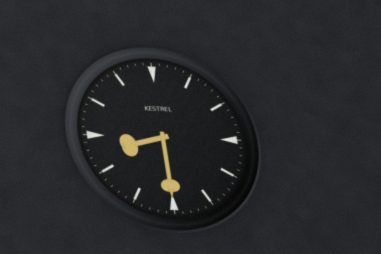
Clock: 8:30
